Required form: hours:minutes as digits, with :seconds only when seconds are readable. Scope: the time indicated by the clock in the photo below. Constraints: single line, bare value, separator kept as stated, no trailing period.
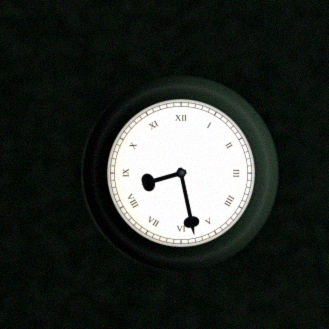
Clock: 8:28
